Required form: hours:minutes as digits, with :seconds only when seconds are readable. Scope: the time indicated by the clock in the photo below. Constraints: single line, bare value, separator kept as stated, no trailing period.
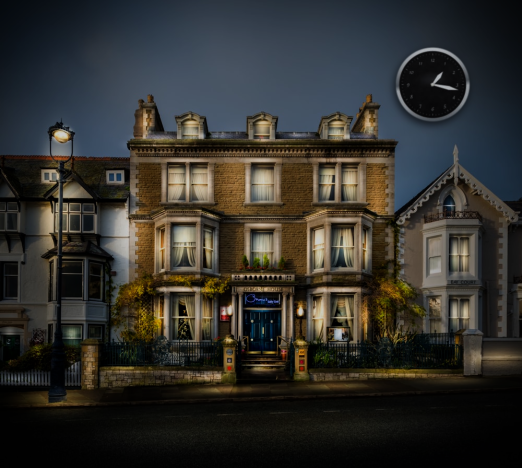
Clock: 1:17
